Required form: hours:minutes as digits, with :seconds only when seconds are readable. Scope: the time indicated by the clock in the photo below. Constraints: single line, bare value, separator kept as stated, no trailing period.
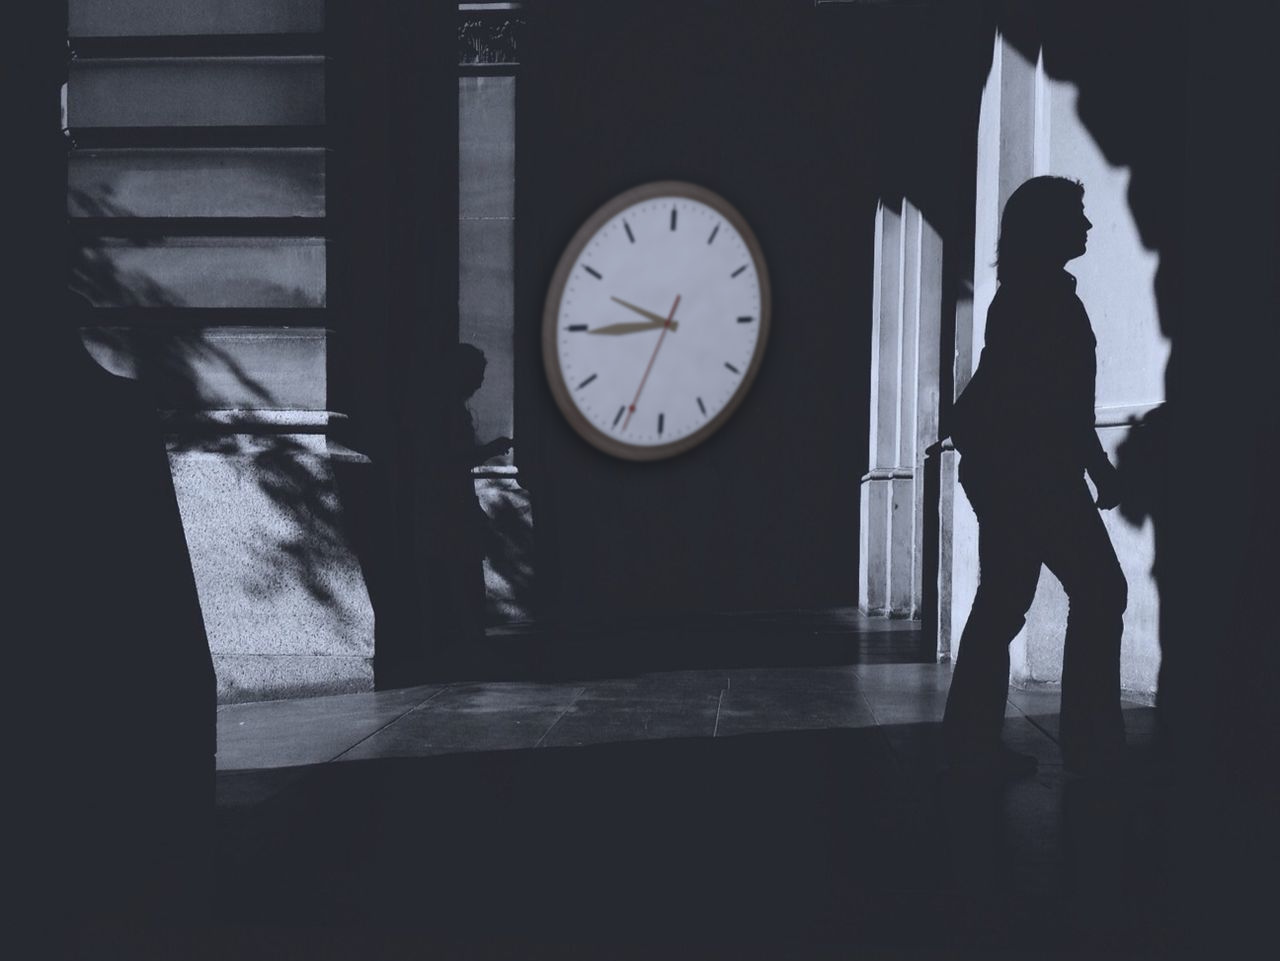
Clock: 9:44:34
